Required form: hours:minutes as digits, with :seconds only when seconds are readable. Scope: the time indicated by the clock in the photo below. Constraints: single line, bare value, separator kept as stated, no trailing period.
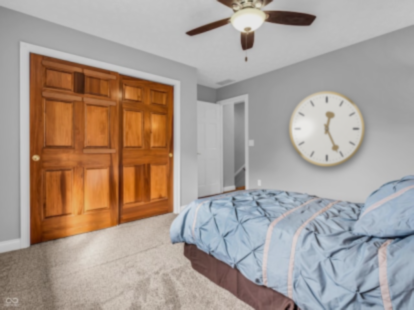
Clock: 12:26
